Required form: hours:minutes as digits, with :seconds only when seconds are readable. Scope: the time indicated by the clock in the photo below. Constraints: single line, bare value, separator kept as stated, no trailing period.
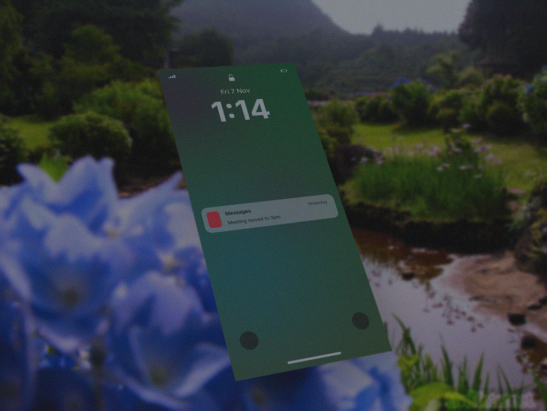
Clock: 1:14
